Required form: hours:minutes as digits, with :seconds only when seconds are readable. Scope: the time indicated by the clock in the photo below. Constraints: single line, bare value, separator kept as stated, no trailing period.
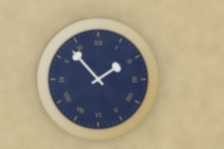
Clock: 1:53
